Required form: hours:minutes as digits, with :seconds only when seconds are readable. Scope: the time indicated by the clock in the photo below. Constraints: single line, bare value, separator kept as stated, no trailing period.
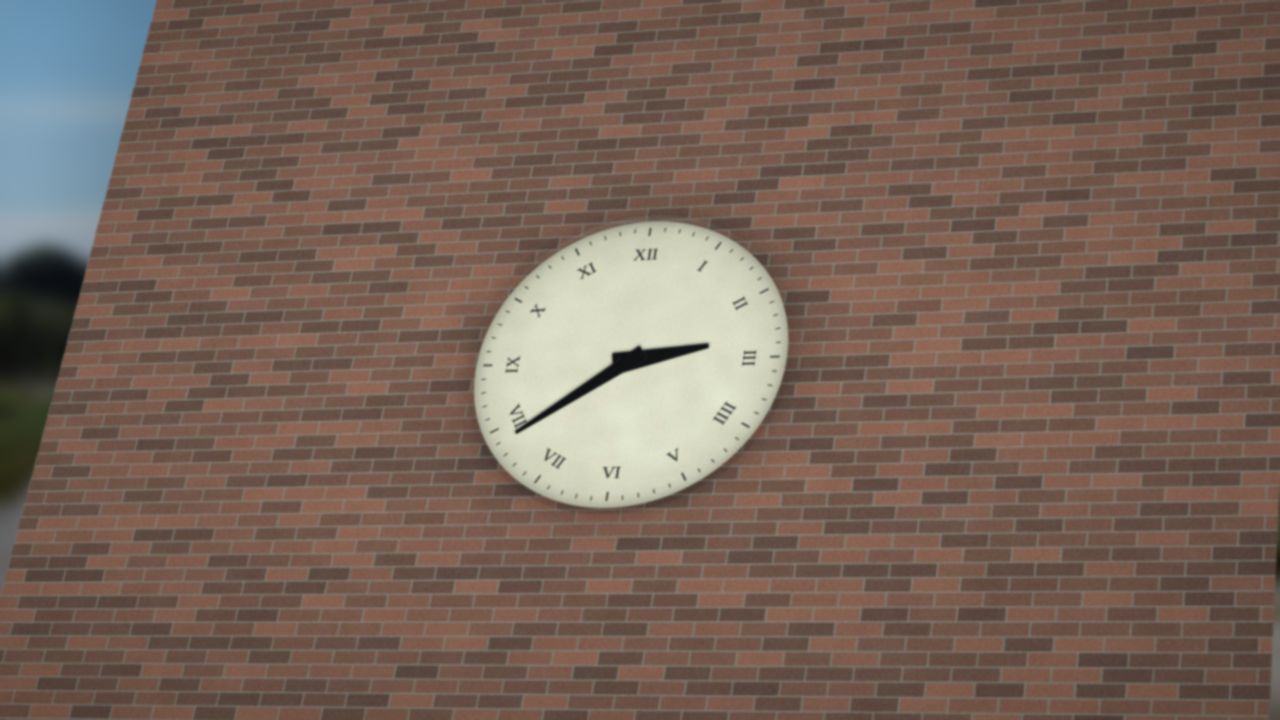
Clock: 2:39
